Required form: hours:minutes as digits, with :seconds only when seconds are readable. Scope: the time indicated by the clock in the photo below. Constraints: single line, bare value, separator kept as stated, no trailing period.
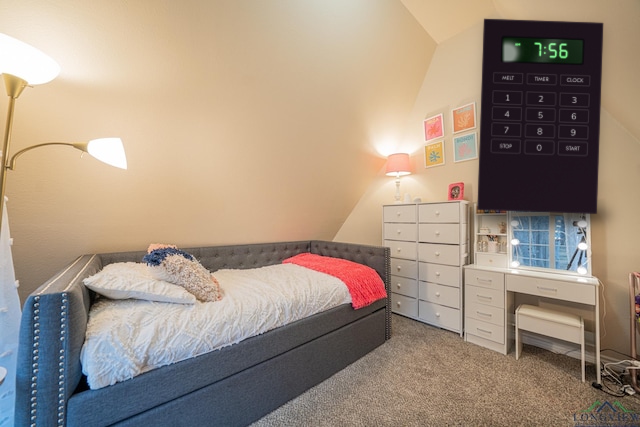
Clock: 7:56
